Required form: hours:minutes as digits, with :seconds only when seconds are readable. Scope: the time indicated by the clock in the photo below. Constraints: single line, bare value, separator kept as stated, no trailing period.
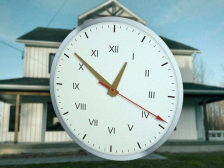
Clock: 12:51:19
